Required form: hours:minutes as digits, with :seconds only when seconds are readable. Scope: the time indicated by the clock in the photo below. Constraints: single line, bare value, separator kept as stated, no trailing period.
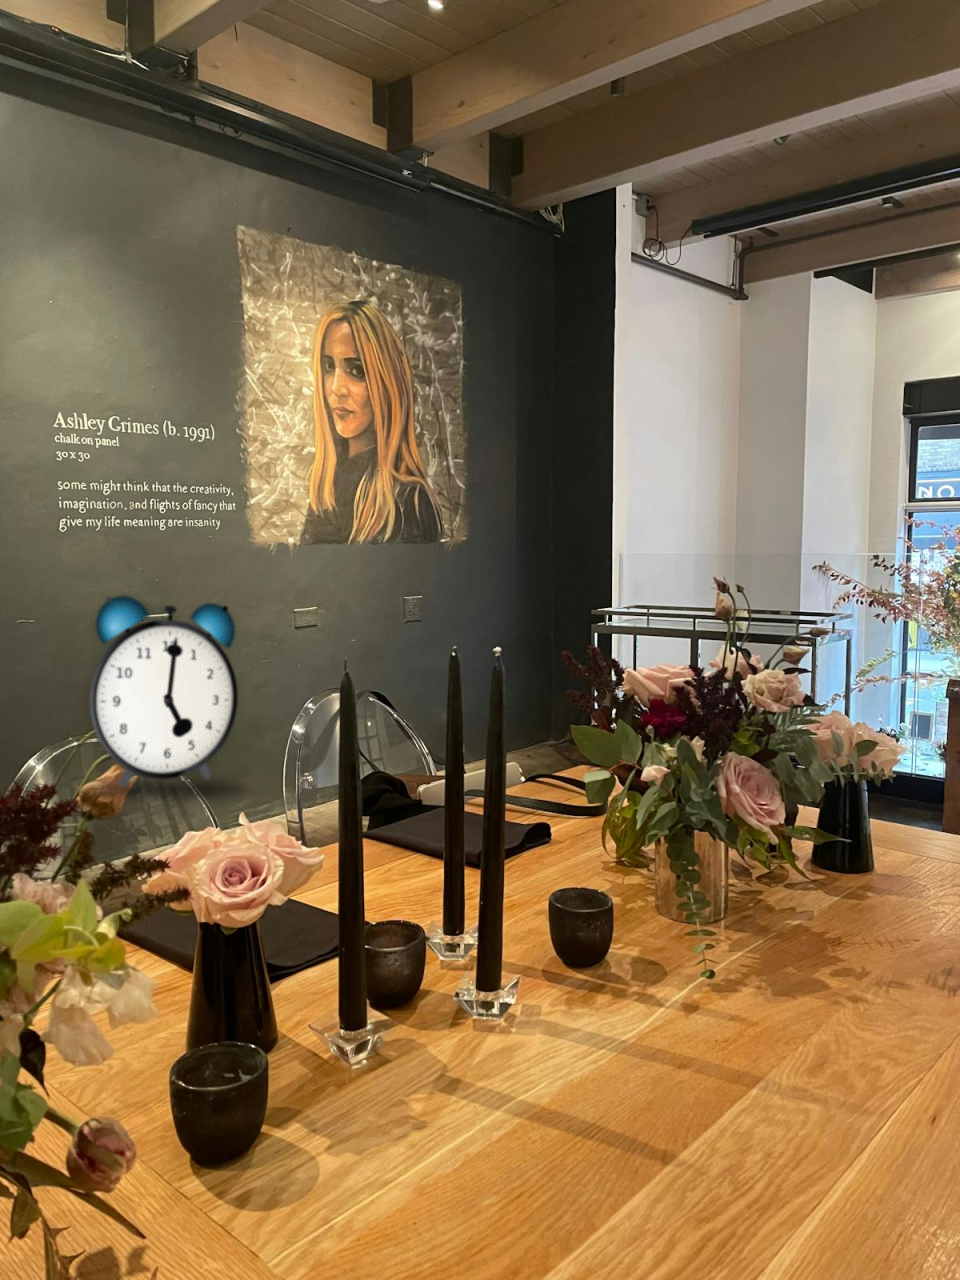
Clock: 5:01
